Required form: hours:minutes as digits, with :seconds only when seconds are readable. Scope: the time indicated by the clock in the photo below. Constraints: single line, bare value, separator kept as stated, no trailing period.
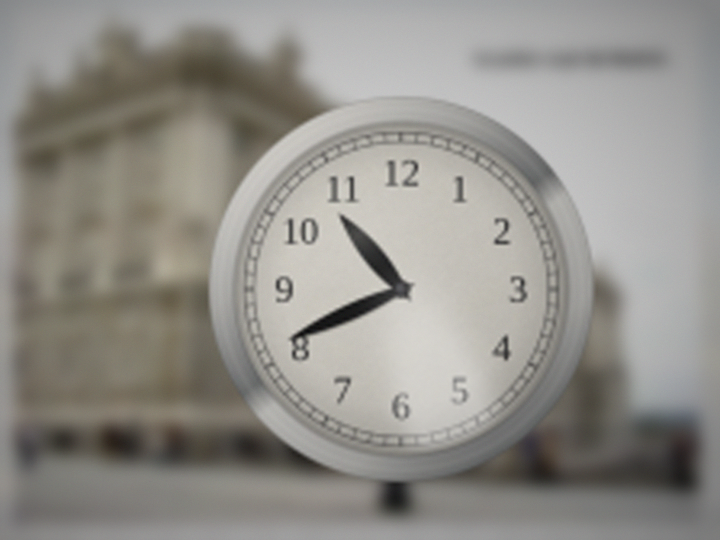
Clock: 10:41
